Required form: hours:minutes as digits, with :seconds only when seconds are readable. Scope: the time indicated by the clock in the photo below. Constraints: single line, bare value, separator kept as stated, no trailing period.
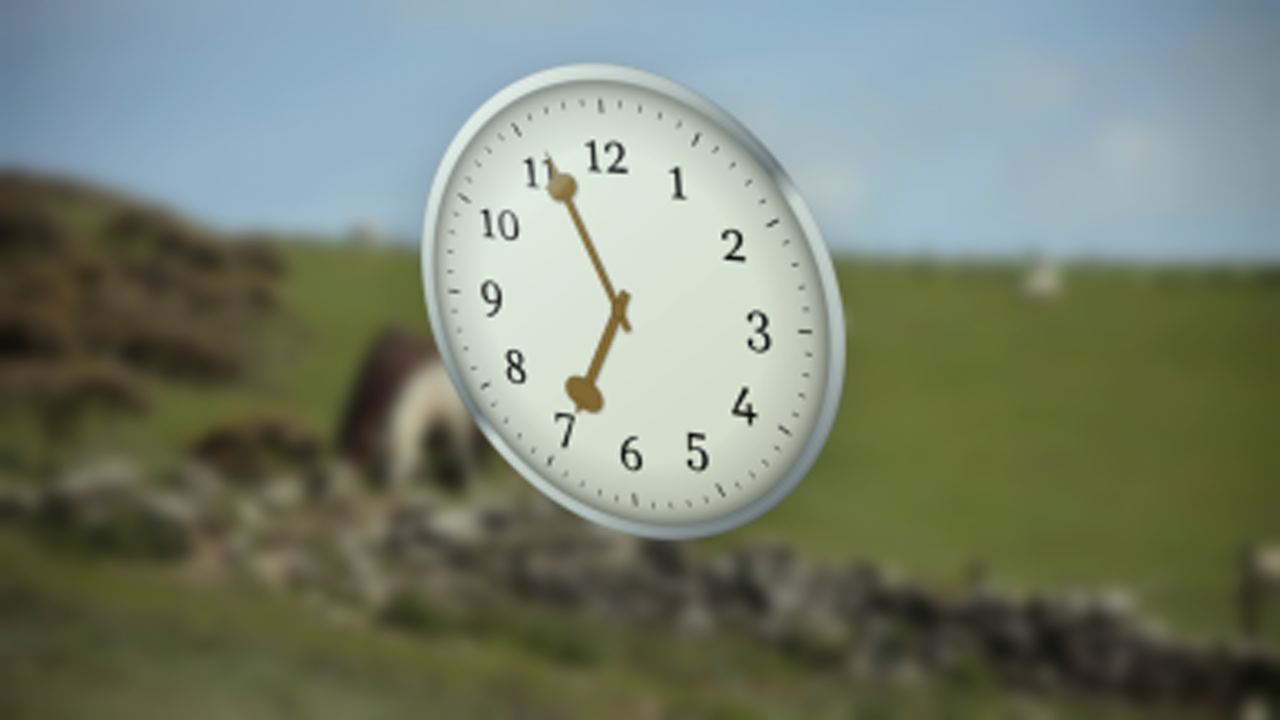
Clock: 6:56
